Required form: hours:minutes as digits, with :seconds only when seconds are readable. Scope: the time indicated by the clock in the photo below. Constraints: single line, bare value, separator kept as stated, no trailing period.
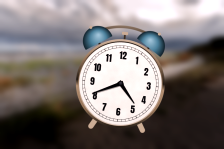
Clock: 4:41
